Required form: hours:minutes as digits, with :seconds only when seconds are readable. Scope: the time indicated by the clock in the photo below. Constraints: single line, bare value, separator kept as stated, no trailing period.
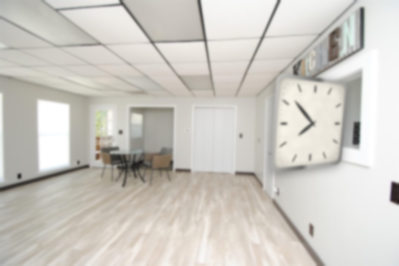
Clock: 7:52
